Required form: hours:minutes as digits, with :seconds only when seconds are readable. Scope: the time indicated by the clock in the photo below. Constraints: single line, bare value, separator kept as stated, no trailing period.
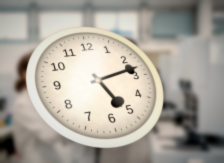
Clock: 5:13
